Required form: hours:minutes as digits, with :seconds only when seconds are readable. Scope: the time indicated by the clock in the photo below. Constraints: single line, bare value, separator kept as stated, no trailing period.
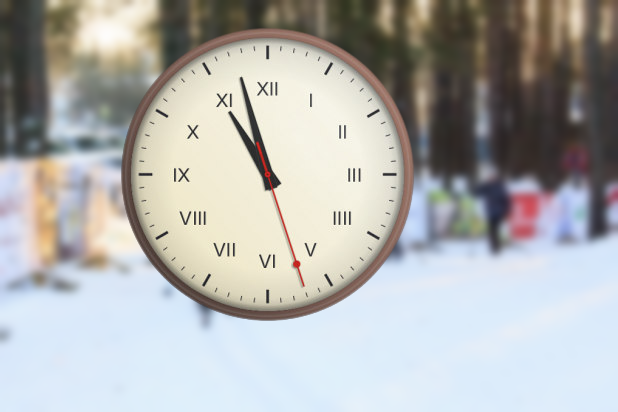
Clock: 10:57:27
